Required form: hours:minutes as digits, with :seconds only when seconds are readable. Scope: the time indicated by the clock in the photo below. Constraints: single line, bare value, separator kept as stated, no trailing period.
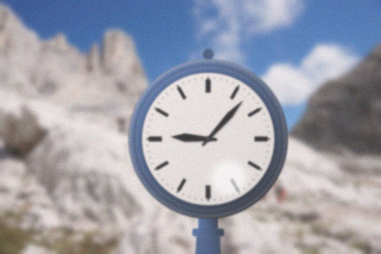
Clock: 9:07
